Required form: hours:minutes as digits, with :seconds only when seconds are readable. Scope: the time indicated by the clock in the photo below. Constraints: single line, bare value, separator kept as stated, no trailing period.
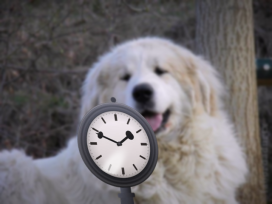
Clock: 1:49
